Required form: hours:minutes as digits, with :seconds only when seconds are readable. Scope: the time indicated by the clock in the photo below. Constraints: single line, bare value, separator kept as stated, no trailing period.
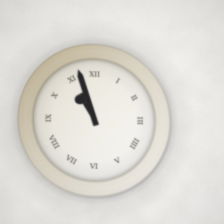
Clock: 10:57
